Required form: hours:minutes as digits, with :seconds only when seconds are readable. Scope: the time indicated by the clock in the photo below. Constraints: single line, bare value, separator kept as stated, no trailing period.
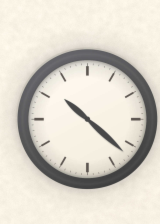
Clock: 10:22
